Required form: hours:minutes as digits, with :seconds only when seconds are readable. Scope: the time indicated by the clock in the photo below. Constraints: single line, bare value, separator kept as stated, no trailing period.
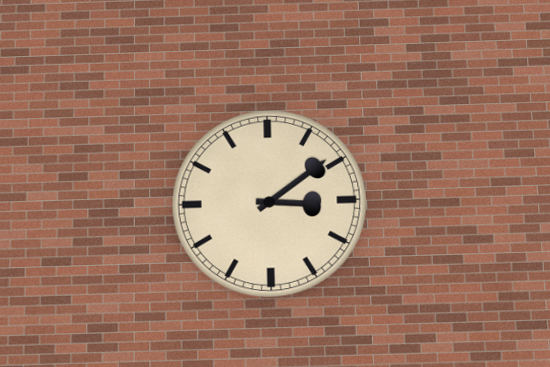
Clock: 3:09
